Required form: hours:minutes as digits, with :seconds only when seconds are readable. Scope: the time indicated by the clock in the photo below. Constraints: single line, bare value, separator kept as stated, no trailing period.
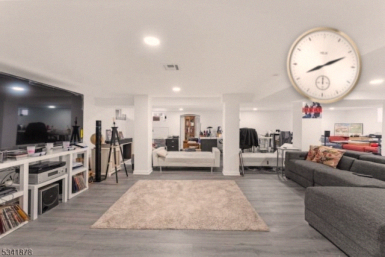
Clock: 8:11
